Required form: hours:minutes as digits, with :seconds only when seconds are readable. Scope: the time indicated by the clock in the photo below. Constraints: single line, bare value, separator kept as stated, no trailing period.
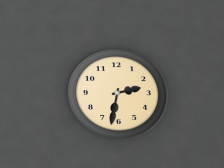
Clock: 2:32
